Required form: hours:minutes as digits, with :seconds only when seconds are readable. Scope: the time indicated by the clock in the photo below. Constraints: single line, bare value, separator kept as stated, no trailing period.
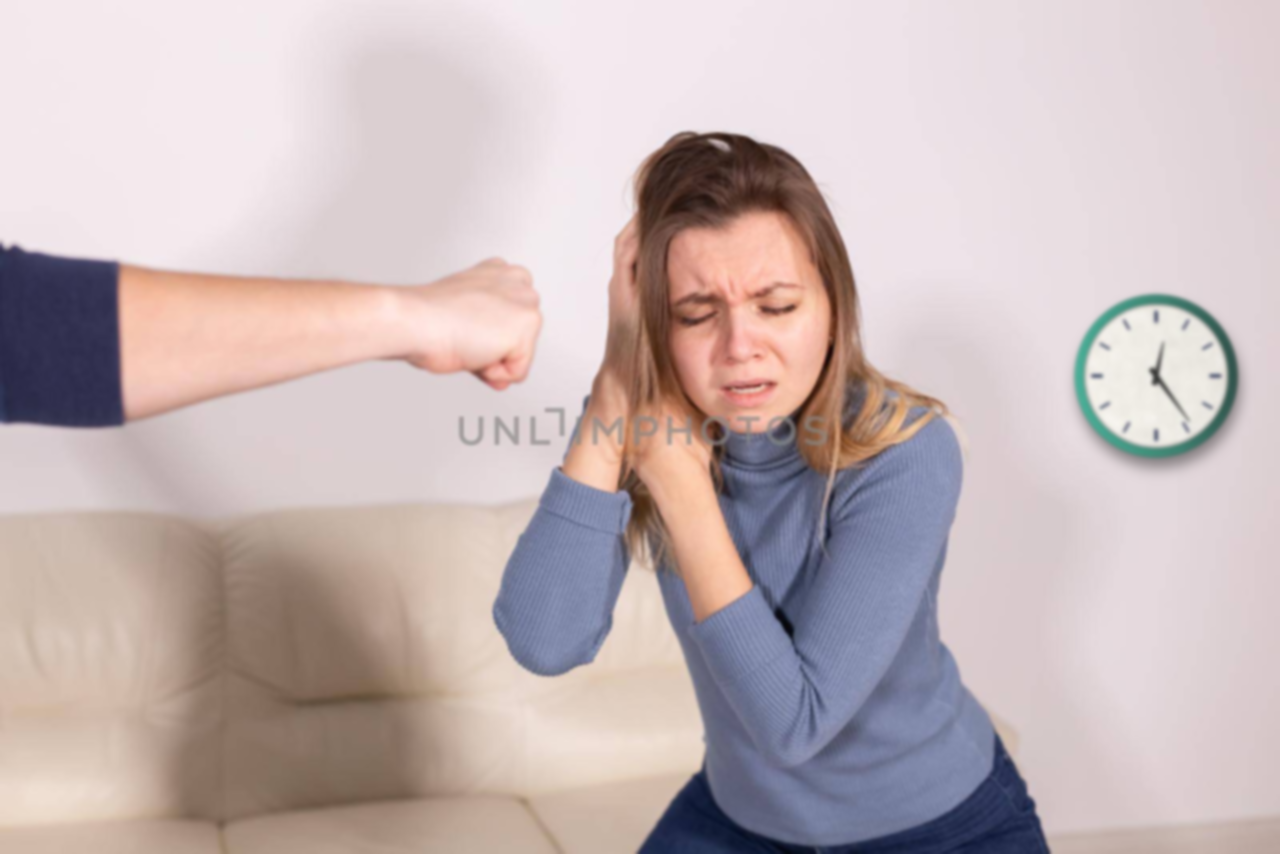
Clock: 12:24
